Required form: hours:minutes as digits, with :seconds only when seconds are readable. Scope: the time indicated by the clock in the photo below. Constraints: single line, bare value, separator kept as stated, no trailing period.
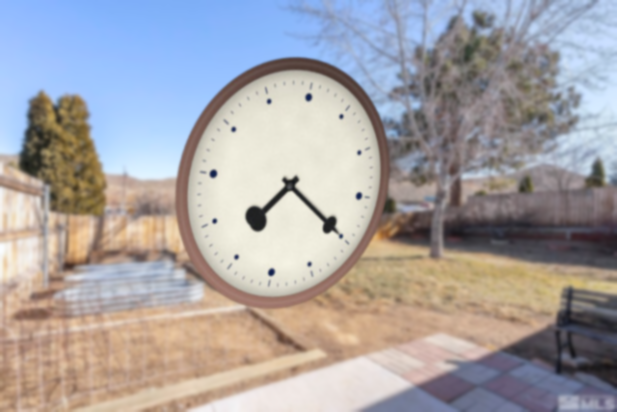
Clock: 7:20
